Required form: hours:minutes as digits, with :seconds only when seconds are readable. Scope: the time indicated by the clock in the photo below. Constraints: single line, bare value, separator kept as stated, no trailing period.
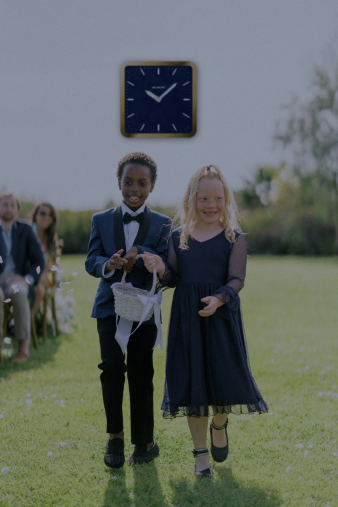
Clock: 10:08
